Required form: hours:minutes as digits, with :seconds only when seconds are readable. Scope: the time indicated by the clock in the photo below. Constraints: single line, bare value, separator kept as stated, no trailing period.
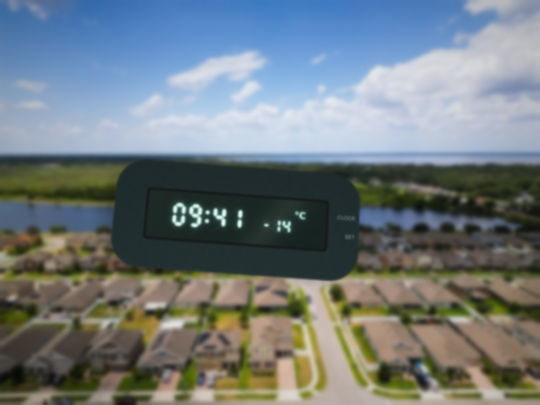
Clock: 9:41
